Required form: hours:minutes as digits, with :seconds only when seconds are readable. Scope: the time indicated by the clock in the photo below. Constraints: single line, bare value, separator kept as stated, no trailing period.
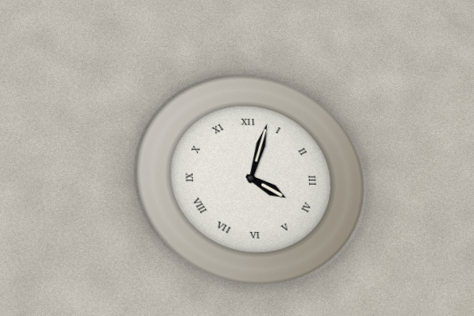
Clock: 4:03
